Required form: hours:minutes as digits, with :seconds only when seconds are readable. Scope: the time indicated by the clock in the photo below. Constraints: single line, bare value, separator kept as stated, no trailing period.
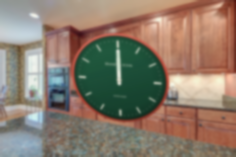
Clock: 12:00
